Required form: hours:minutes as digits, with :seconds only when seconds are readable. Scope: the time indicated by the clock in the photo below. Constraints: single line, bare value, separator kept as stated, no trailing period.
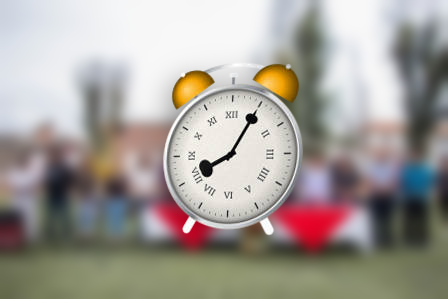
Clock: 8:05
